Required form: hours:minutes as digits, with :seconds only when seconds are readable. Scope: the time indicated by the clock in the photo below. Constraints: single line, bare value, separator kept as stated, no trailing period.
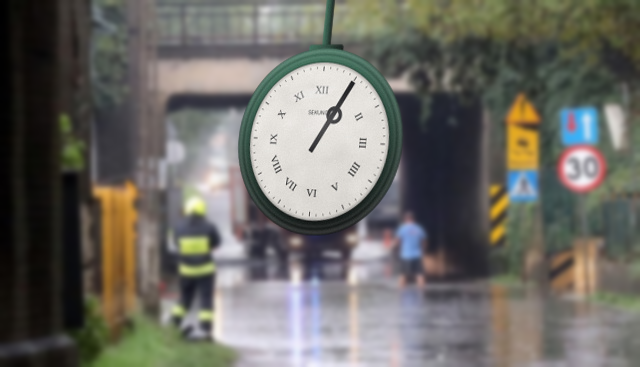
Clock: 1:05
